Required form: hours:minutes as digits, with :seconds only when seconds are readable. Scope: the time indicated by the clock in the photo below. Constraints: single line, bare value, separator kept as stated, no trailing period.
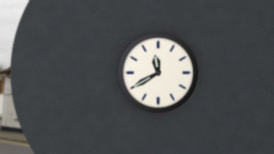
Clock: 11:40
